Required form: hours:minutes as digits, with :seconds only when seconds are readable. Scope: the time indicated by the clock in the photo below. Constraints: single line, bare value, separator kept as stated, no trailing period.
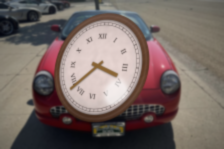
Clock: 3:38
